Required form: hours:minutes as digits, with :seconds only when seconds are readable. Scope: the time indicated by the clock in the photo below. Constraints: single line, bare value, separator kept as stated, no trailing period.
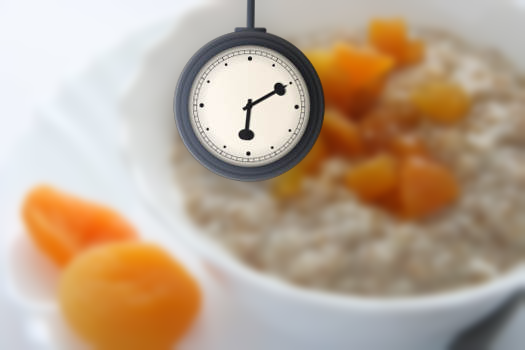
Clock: 6:10
